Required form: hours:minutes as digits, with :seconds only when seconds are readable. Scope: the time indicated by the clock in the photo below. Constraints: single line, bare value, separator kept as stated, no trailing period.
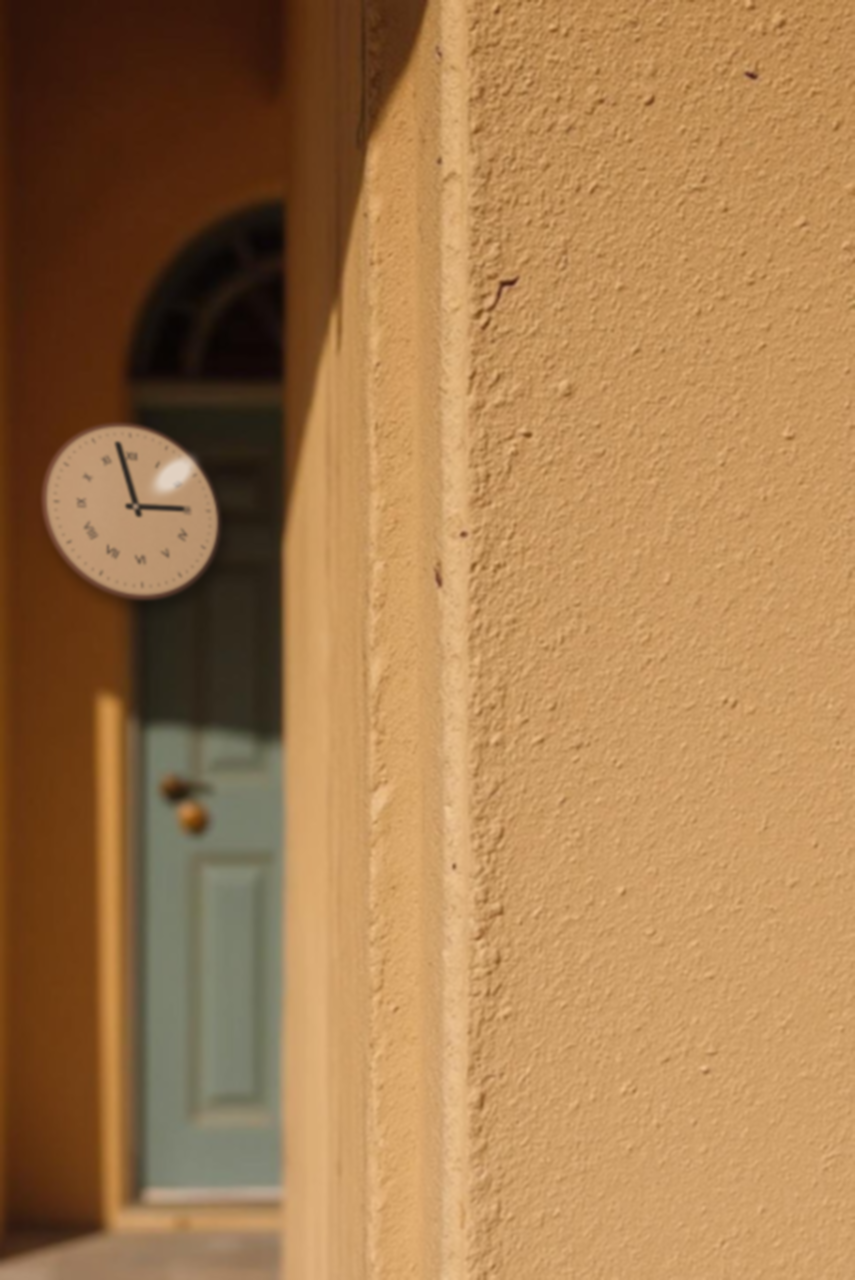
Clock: 2:58
